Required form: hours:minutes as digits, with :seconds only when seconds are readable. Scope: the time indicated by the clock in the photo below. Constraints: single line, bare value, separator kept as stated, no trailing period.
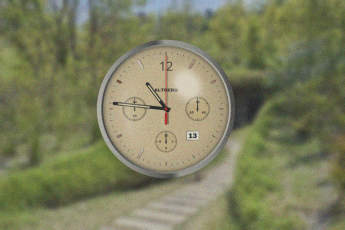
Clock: 10:46
